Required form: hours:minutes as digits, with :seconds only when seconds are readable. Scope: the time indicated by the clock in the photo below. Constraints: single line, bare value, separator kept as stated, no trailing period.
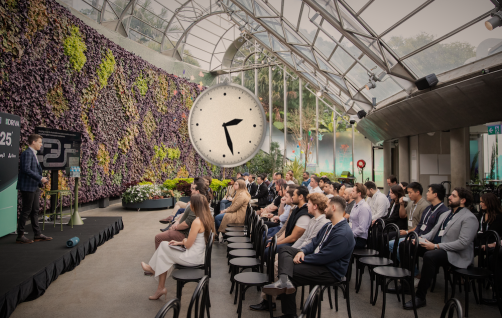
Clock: 2:27
